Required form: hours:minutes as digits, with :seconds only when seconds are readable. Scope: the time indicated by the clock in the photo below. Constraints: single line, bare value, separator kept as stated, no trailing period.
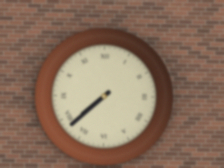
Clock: 7:38
